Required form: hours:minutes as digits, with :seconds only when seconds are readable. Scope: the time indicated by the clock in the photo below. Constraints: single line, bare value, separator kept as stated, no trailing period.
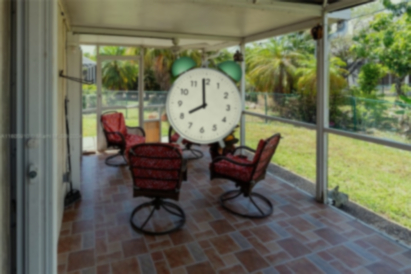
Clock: 7:59
